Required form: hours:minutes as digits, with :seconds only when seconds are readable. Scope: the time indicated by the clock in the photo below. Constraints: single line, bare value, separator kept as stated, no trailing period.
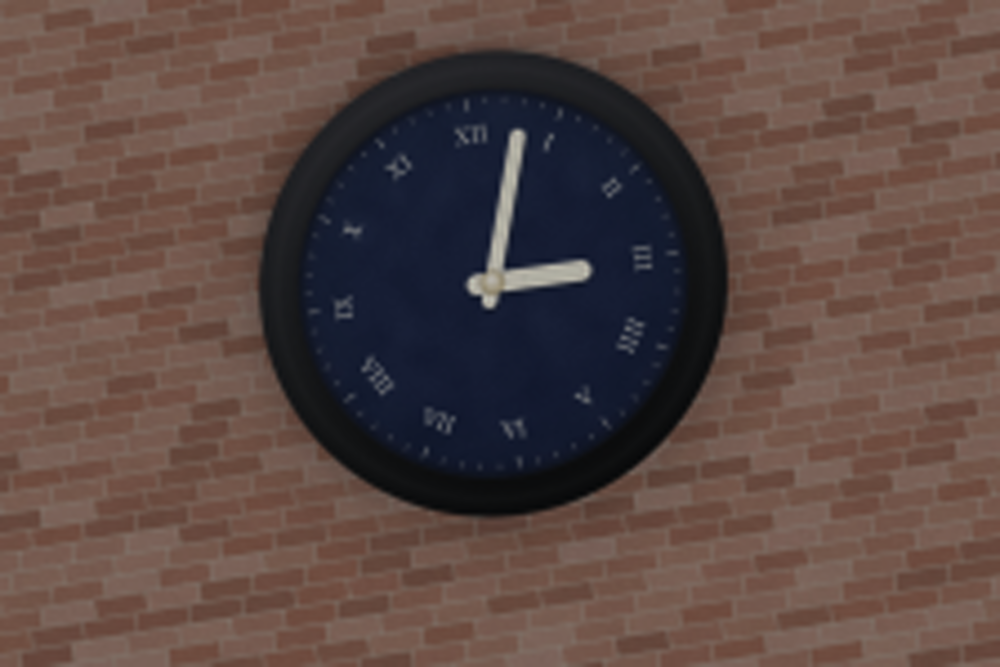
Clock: 3:03
